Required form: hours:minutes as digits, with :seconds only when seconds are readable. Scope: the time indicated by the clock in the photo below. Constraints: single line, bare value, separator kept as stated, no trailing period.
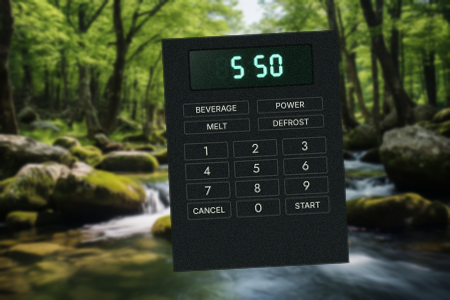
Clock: 5:50
